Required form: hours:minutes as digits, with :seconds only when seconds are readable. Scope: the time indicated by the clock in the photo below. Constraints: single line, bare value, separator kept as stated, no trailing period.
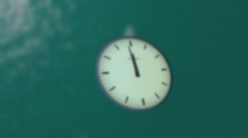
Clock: 11:59
